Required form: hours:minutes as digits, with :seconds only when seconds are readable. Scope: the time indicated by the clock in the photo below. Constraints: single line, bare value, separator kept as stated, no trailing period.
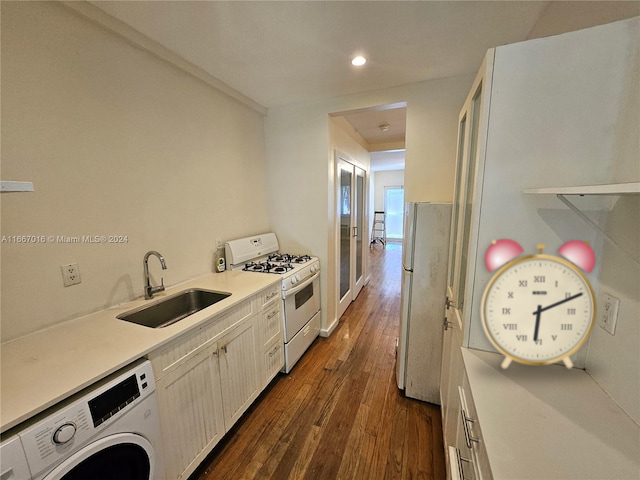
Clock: 6:11
